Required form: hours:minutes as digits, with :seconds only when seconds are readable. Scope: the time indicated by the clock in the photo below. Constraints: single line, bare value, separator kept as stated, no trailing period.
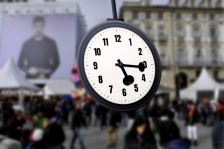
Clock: 5:16
